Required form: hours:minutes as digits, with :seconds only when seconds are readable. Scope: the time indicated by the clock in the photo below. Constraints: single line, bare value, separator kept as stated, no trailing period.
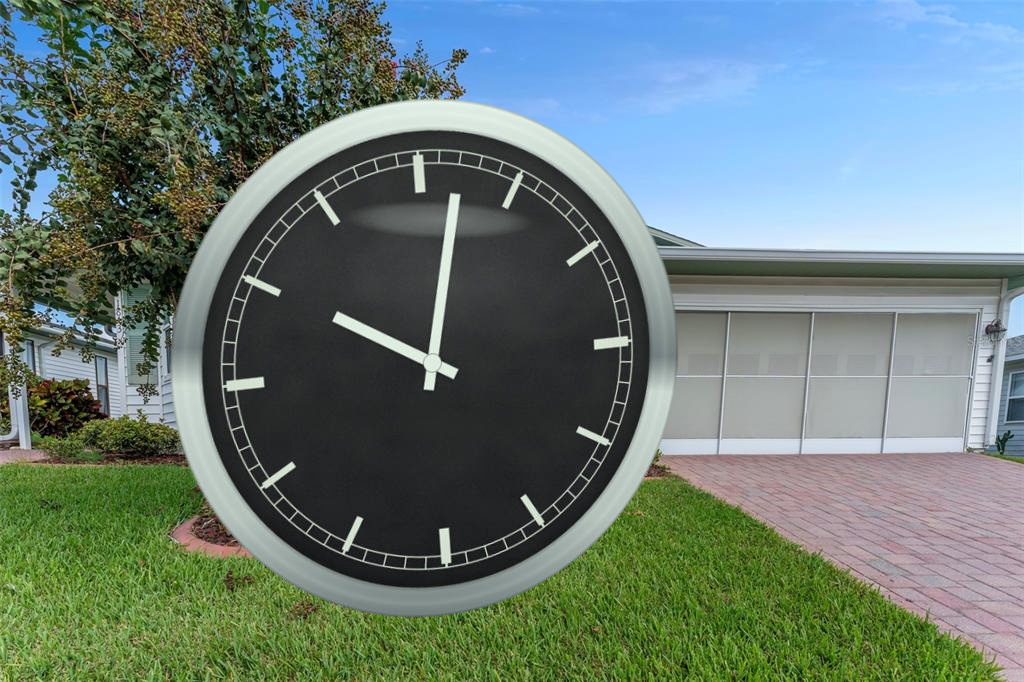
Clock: 10:02
